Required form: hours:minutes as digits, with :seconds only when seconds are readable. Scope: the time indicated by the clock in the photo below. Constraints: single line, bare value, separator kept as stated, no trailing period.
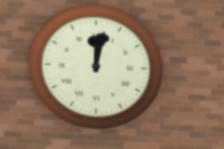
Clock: 12:02
